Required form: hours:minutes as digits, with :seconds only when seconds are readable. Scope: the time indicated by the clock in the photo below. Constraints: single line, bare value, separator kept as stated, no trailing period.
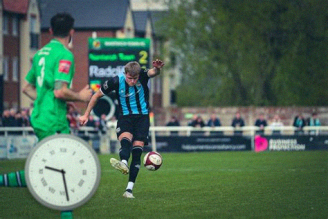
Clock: 9:28
